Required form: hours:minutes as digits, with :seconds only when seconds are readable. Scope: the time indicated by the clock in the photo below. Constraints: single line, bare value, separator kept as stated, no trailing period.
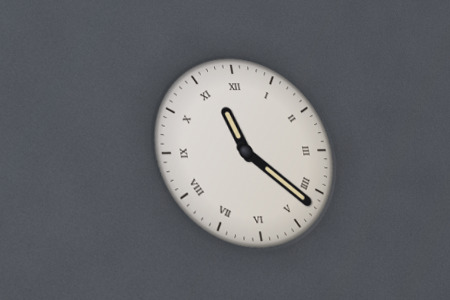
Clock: 11:22
